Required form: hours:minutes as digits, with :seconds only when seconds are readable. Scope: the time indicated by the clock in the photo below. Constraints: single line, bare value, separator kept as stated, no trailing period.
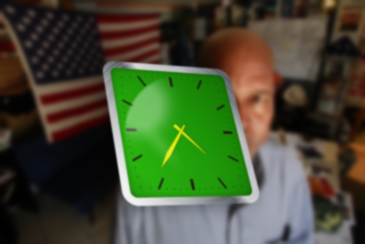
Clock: 4:36
